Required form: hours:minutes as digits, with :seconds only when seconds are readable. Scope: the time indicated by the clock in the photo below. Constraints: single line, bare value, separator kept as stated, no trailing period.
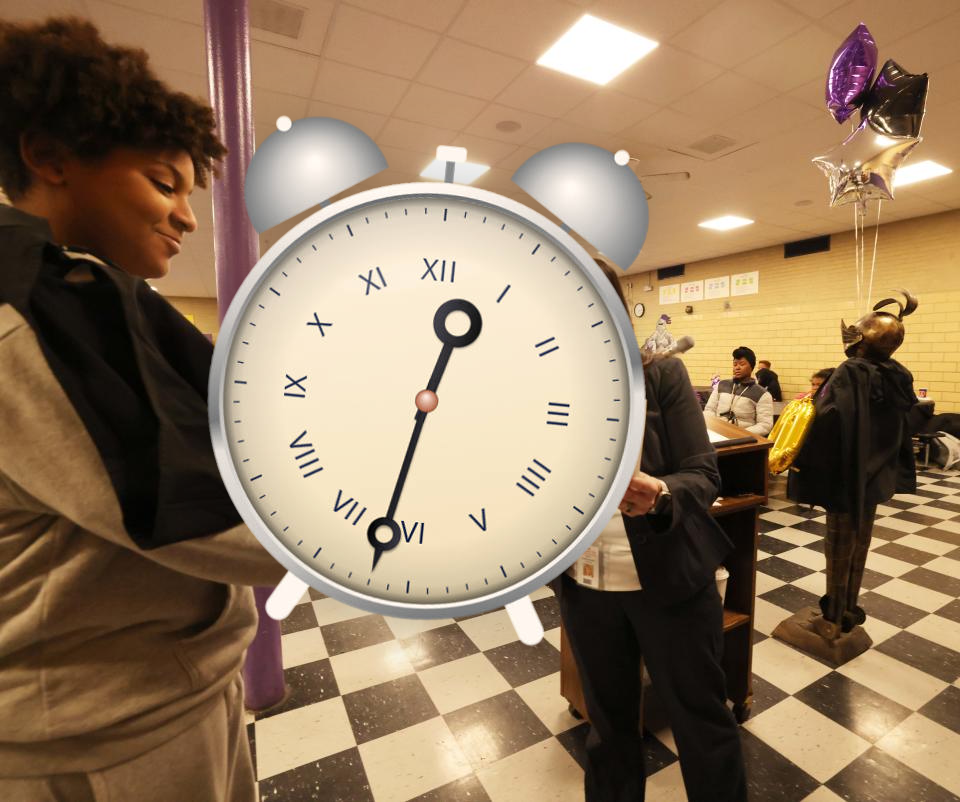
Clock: 12:32
